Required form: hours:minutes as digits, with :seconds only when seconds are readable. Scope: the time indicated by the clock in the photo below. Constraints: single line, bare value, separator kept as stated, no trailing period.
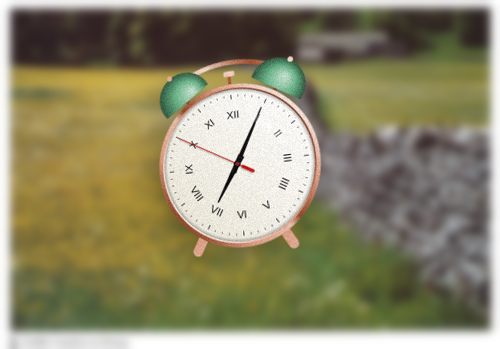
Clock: 7:04:50
